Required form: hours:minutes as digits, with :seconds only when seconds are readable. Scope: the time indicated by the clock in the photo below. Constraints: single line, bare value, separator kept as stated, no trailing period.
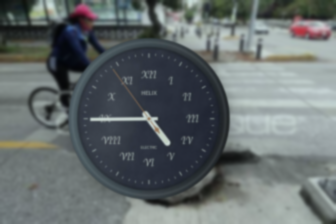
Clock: 4:44:54
